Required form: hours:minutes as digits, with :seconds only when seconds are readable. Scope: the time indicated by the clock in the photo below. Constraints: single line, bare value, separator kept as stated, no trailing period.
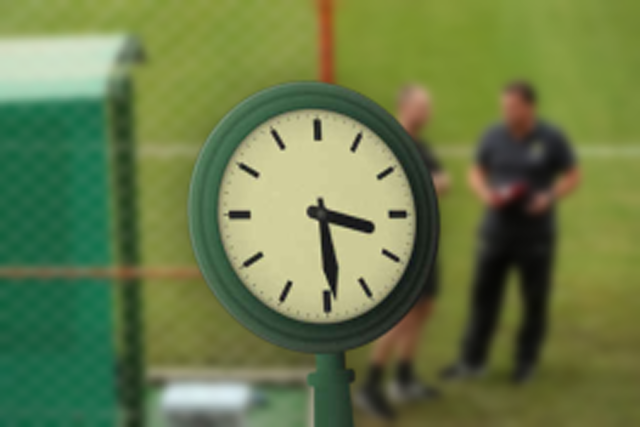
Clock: 3:29
